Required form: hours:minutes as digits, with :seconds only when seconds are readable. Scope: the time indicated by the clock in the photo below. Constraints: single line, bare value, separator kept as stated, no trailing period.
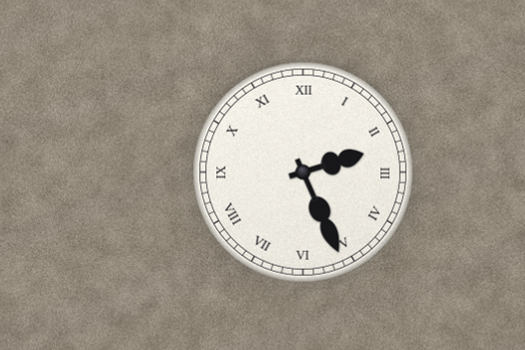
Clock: 2:26
